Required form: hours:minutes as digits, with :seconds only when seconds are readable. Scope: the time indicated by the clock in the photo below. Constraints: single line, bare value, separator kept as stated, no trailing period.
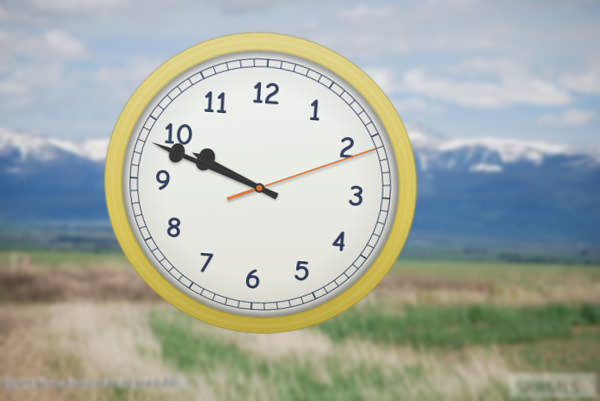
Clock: 9:48:11
